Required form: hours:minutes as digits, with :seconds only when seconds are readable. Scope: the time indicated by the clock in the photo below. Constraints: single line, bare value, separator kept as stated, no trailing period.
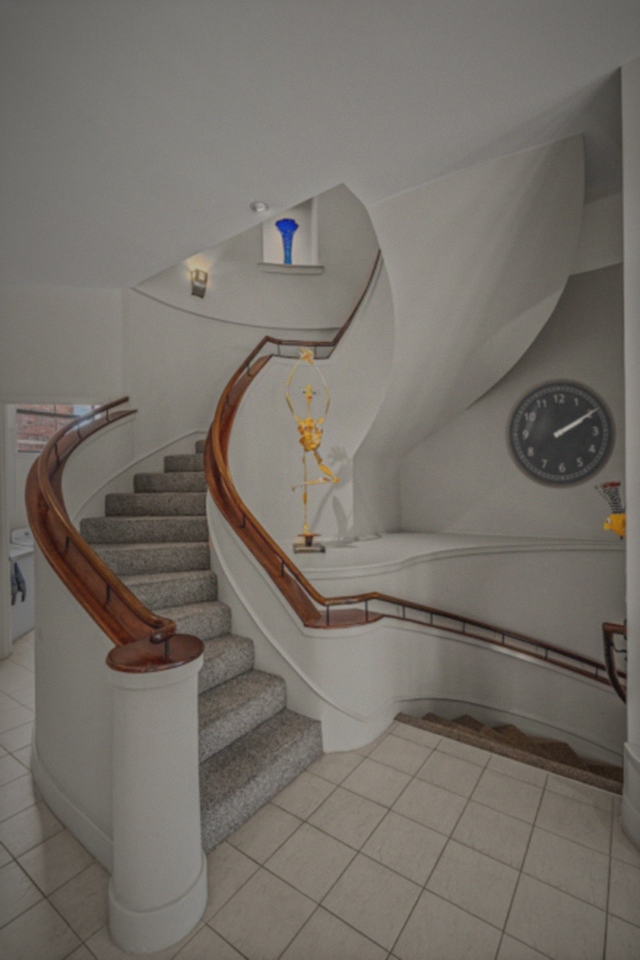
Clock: 2:10
